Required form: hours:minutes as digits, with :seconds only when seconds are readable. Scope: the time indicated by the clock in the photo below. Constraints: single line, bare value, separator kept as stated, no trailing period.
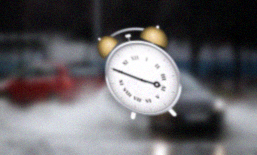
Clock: 3:50
